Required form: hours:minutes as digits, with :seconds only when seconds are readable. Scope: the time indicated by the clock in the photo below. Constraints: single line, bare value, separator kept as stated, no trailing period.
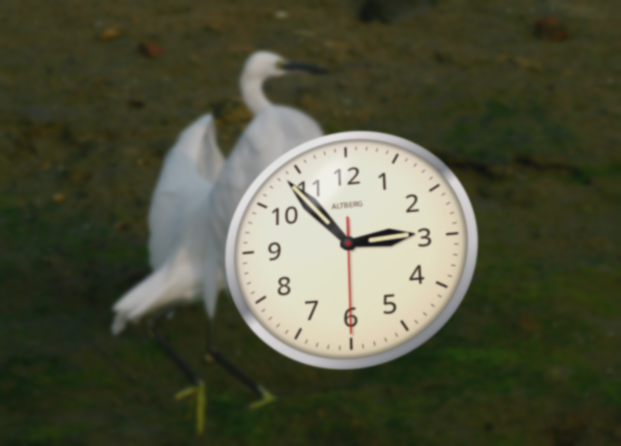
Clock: 2:53:30
